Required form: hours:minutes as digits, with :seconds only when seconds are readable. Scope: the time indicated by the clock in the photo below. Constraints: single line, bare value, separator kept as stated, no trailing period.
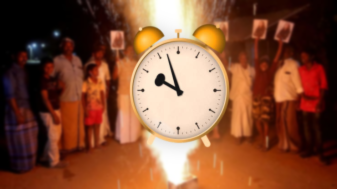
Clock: 9:57
